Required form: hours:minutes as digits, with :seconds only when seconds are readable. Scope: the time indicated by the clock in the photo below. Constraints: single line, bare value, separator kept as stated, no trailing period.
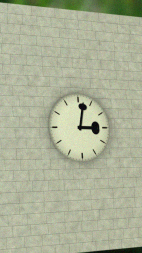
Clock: 3:02
